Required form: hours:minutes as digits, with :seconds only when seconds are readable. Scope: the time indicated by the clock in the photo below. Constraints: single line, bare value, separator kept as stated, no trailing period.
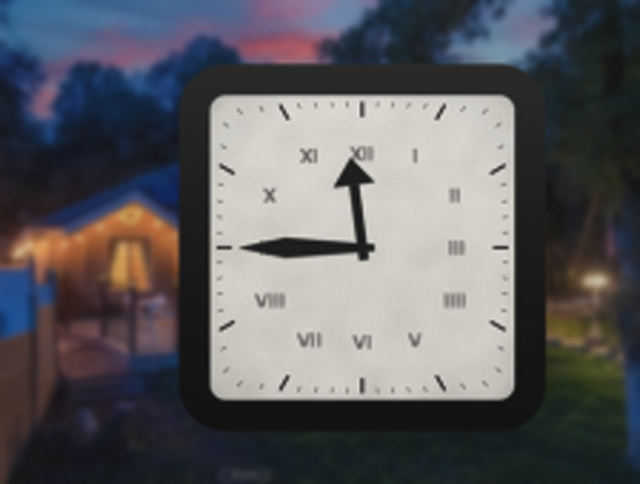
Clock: 11:45
